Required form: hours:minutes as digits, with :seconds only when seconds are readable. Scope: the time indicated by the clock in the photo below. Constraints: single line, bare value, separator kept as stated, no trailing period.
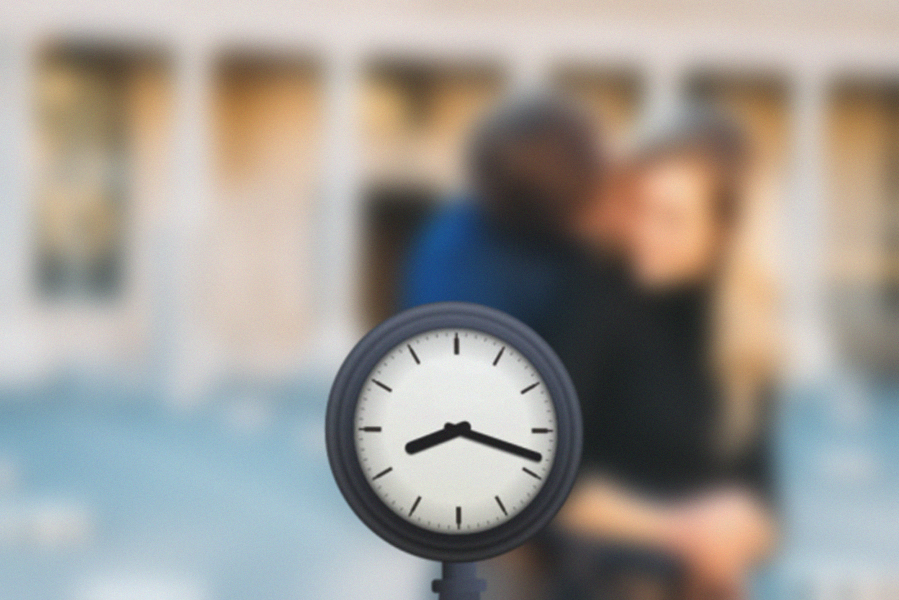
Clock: 8:18
